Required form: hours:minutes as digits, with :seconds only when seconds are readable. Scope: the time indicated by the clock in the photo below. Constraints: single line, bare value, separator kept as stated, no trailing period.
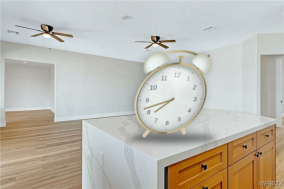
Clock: 7:42
